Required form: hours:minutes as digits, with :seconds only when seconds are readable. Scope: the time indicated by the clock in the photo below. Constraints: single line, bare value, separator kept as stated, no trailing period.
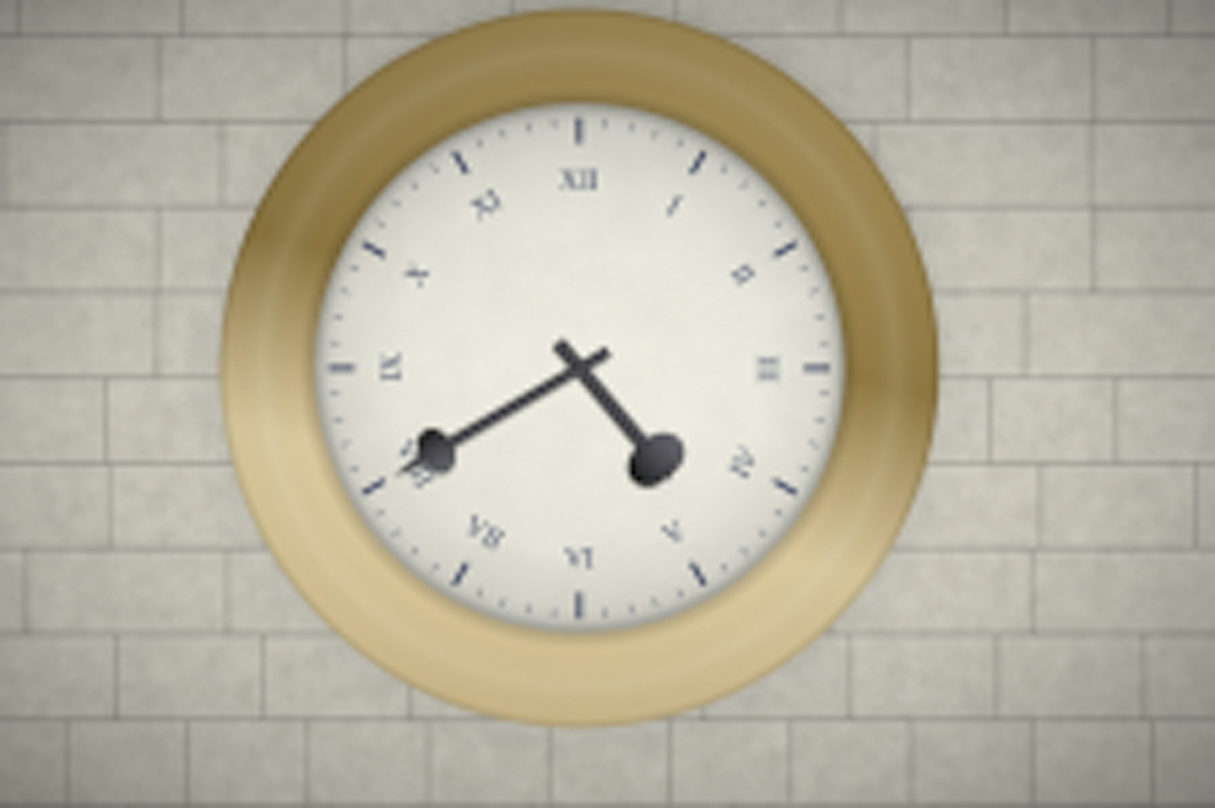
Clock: 4:40
